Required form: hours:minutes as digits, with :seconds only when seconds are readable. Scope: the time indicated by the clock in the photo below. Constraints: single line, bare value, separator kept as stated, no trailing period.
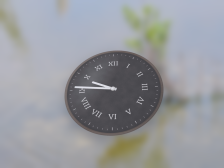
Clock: 9:46
